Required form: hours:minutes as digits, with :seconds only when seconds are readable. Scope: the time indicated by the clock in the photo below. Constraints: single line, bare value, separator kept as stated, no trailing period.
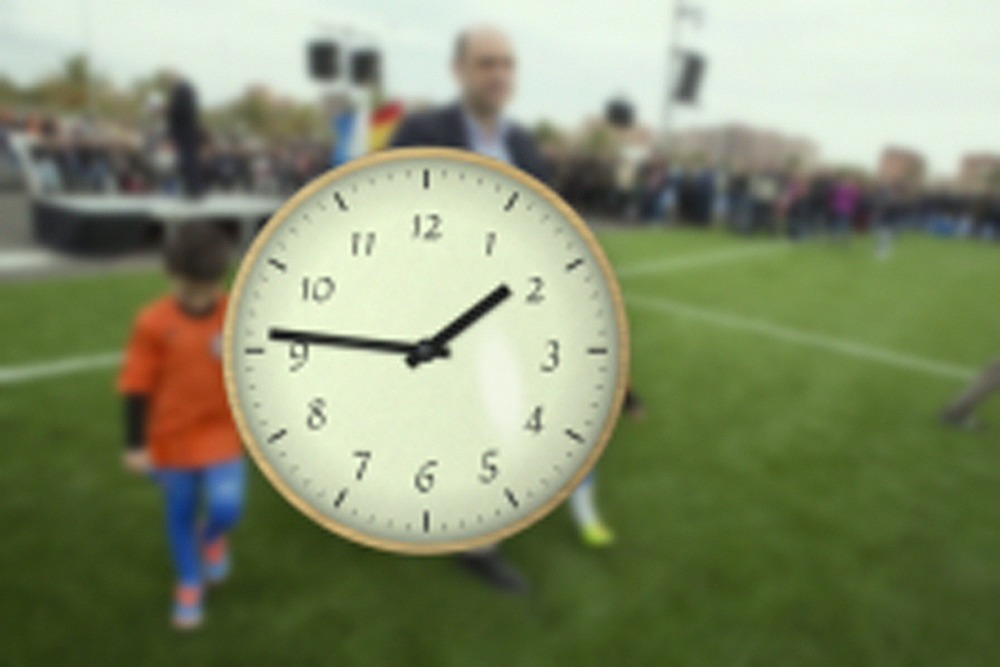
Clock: 1:46
